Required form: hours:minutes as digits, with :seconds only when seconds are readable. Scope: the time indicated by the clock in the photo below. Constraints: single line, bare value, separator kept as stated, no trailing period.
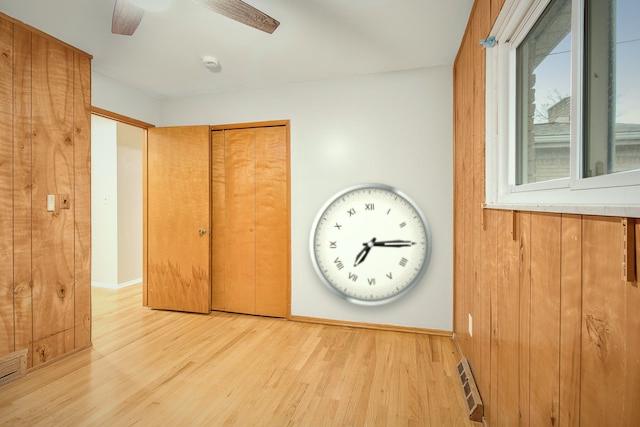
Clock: 7:15
